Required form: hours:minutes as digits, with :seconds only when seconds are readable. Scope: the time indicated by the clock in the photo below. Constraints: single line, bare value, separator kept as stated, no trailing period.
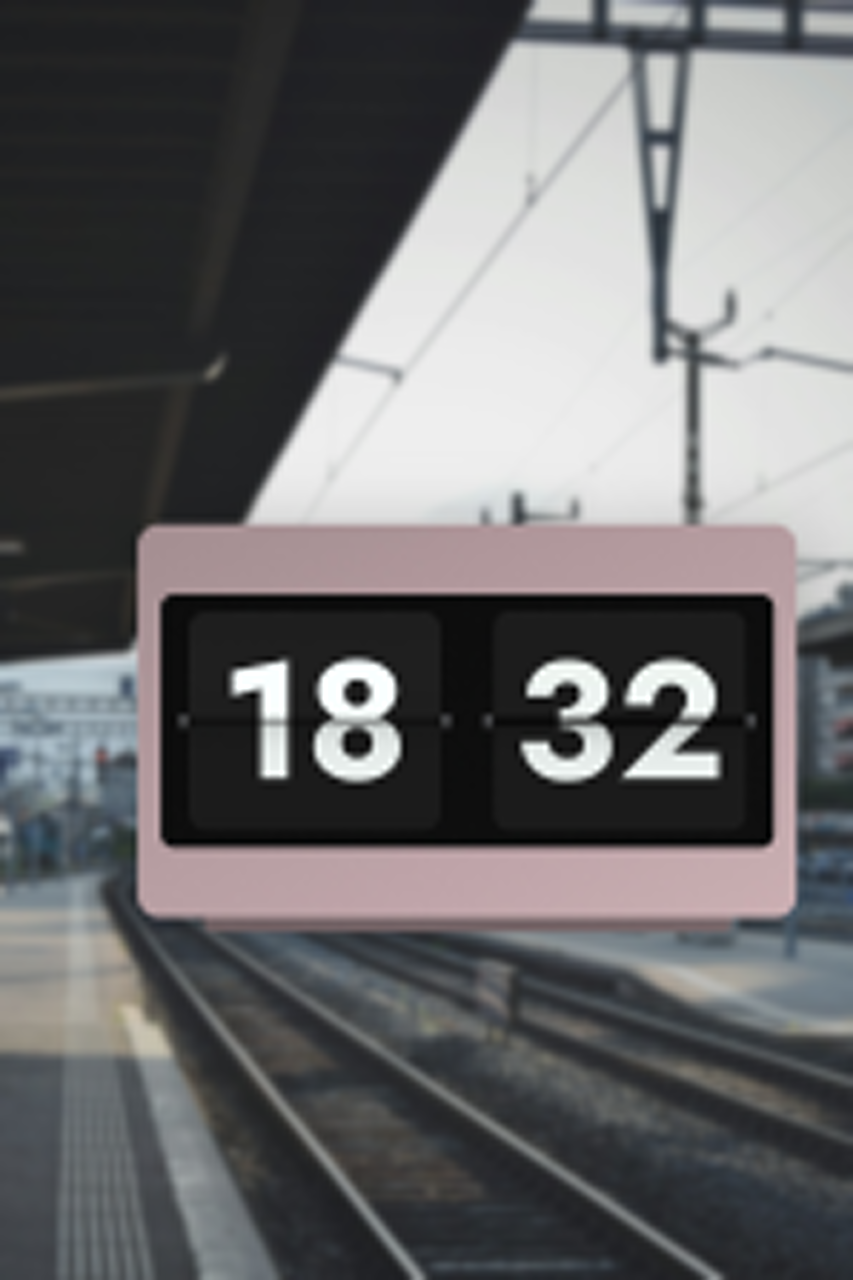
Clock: 18:32
